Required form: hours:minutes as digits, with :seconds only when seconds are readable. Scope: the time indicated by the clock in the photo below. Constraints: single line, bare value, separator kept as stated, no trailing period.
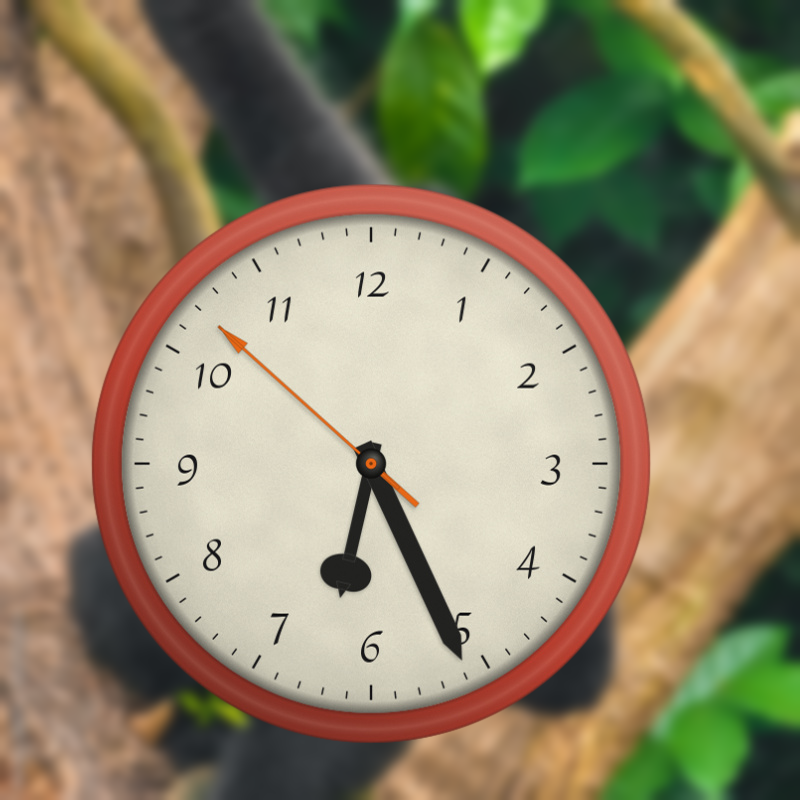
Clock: 6:25:52
